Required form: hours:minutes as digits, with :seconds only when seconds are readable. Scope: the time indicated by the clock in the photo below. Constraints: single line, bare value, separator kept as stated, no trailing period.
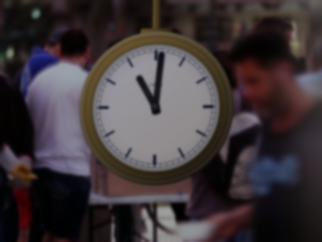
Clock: 11:01
